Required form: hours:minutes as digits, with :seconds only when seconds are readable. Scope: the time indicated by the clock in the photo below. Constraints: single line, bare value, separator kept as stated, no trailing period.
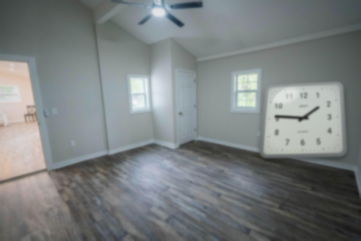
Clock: 1:46
